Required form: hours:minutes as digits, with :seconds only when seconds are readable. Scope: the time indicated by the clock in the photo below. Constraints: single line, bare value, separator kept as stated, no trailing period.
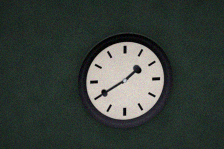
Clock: 1:40
